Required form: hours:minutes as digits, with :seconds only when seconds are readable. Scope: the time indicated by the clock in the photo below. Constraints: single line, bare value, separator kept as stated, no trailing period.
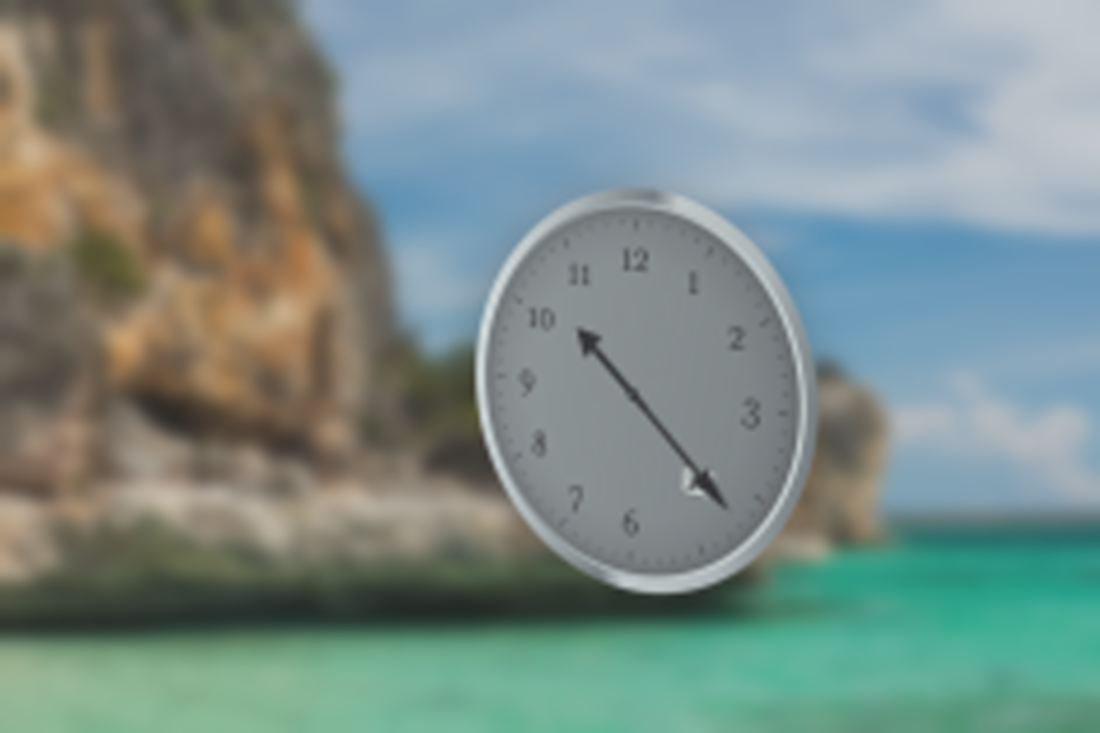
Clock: 10:22
